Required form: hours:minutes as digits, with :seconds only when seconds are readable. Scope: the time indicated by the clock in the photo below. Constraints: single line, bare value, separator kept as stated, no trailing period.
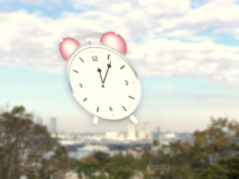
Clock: 12:06
